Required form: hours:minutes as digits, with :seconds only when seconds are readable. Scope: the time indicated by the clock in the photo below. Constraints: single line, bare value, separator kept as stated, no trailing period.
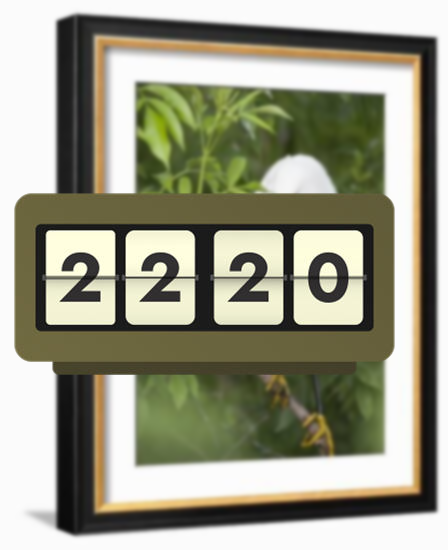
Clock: 22:20
